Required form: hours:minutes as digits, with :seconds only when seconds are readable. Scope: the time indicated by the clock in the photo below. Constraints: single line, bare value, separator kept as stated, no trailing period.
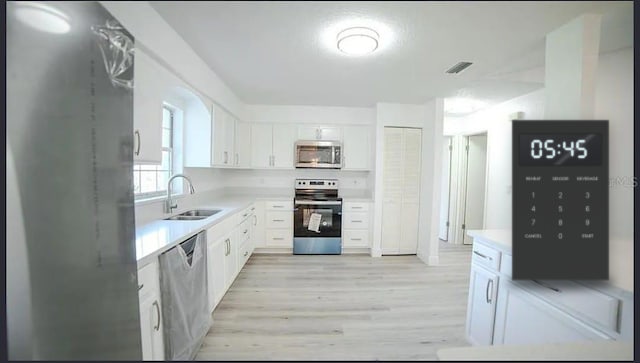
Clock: 5:45
